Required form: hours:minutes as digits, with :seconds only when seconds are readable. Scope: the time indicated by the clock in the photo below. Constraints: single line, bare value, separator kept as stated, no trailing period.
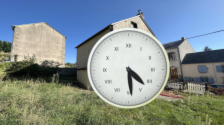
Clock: 4:29
